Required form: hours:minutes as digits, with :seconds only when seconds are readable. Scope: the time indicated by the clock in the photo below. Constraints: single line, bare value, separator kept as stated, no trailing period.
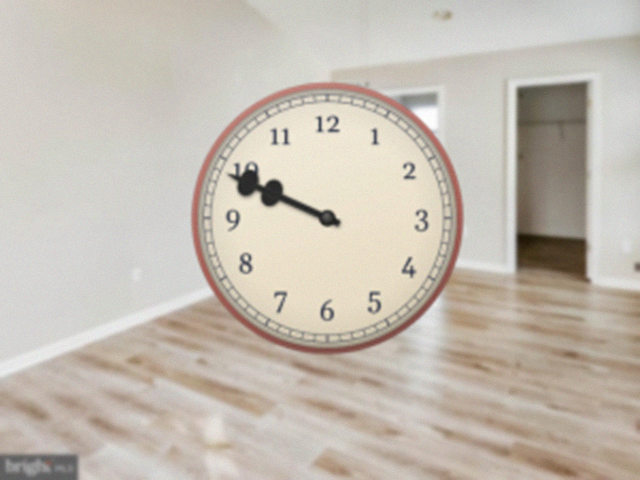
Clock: 9:49
